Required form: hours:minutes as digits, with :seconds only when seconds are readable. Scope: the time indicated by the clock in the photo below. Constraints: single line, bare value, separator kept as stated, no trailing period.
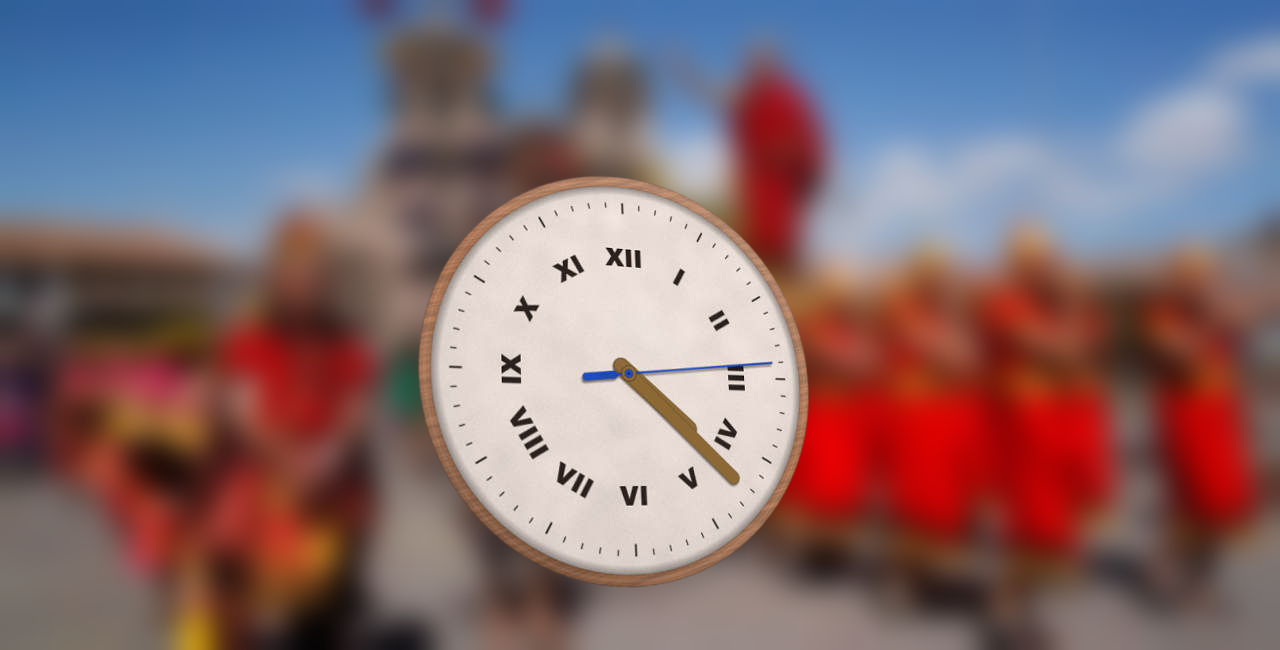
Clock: 4:22:14
